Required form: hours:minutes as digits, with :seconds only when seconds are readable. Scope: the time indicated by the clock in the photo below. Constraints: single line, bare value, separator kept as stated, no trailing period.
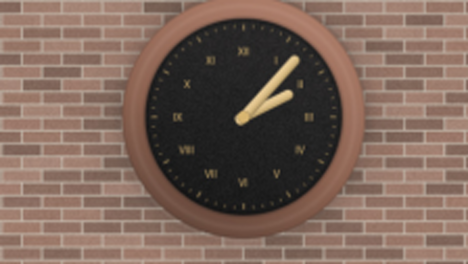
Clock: 2:07
